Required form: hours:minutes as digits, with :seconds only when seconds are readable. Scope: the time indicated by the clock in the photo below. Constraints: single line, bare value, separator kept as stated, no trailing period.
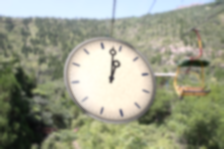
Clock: 1:03
